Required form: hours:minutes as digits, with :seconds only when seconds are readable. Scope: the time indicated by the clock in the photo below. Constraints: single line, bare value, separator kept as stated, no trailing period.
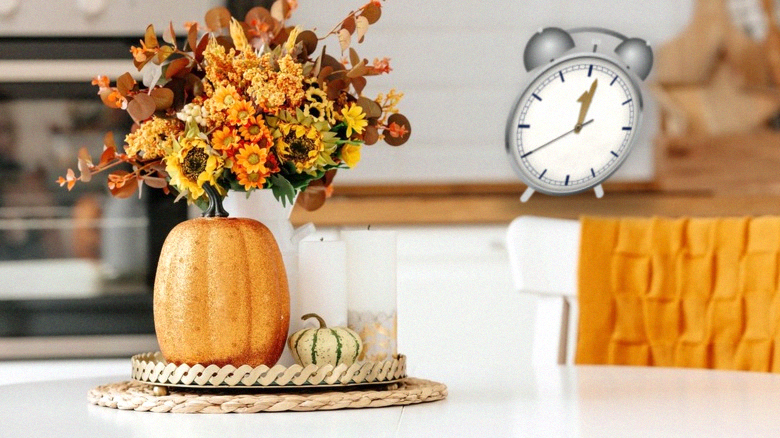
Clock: 12:01:40
